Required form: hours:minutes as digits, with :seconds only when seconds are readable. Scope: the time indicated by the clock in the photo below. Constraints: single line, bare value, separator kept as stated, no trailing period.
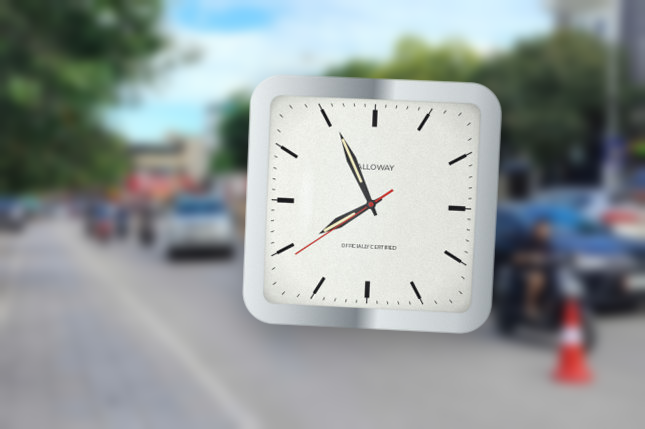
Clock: 7:55:39
